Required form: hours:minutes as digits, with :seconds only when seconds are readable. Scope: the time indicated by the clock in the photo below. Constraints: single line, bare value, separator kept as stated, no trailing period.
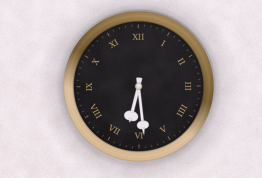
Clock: 6:29
